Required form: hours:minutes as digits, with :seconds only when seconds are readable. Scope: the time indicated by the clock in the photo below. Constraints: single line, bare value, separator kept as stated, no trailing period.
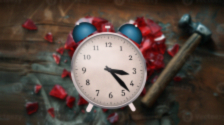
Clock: 3:23
